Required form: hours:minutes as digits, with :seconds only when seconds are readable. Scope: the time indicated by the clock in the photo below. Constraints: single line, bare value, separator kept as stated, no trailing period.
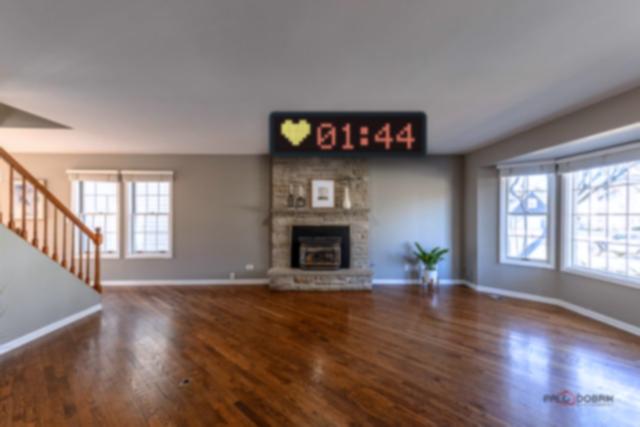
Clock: 1:44
